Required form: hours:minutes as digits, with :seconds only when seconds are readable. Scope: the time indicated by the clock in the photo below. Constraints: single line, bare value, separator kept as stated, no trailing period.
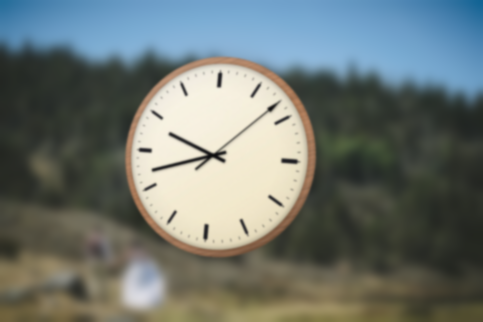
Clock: 9:42:08
